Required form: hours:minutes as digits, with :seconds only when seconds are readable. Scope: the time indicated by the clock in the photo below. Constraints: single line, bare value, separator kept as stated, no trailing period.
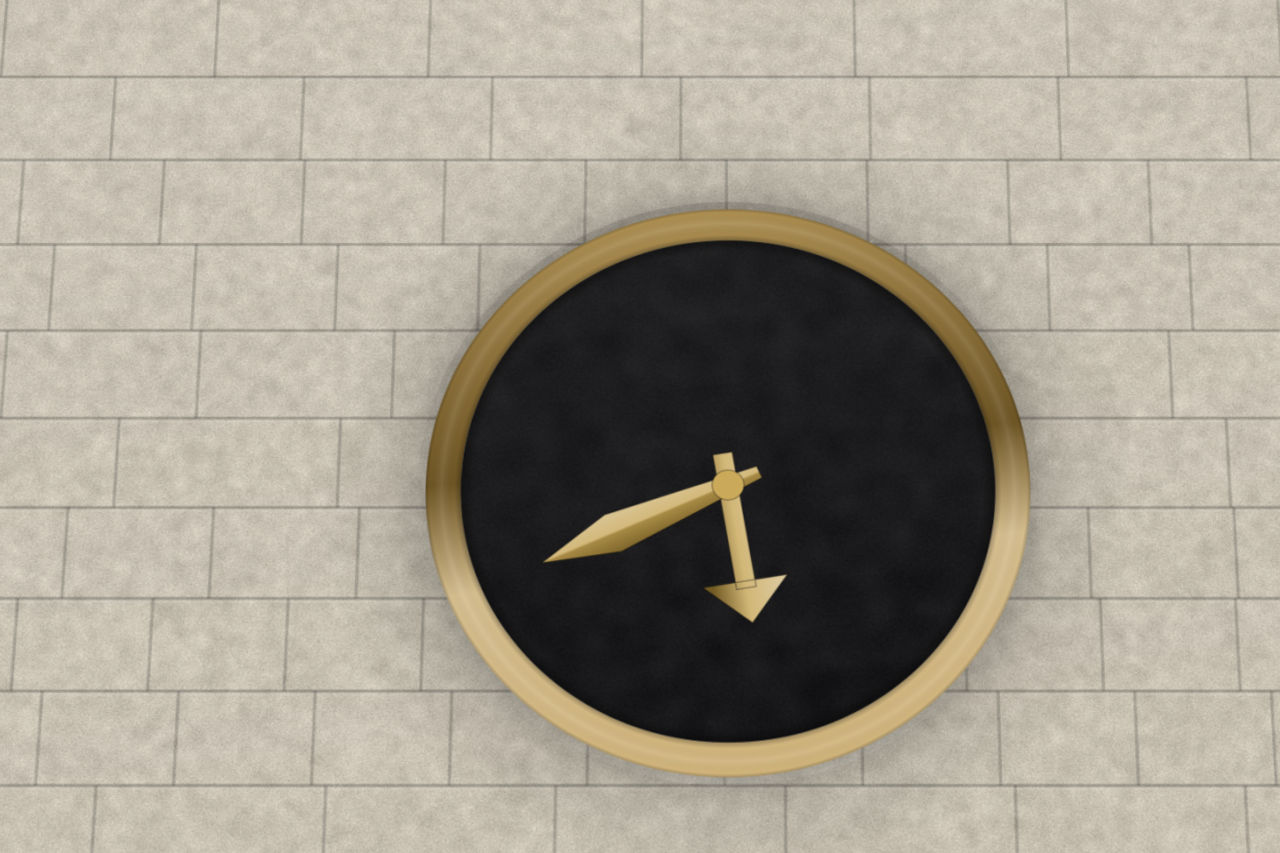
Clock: 5:41
